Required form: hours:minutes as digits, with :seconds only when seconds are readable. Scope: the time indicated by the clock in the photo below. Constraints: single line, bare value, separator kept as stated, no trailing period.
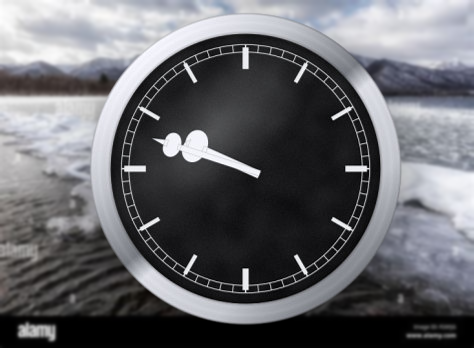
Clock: 9:48
